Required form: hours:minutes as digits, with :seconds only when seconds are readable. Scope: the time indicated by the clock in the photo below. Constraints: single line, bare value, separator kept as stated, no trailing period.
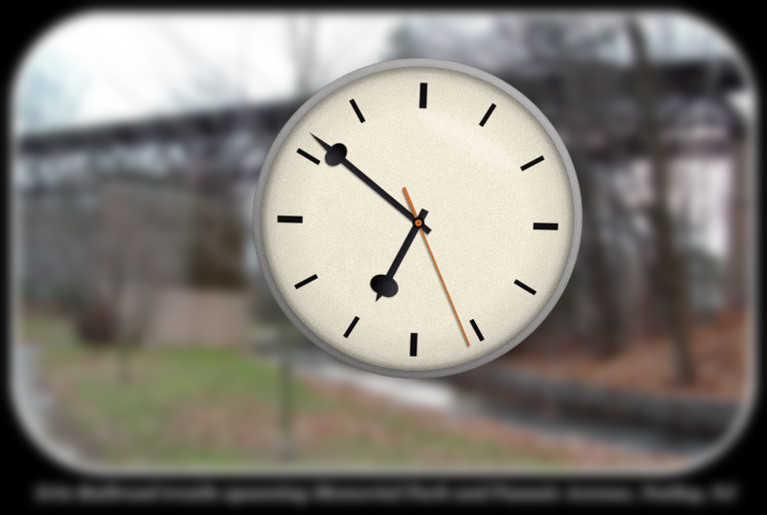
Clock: 6:51:26
